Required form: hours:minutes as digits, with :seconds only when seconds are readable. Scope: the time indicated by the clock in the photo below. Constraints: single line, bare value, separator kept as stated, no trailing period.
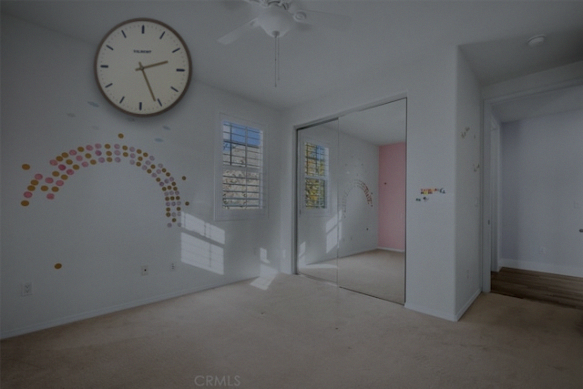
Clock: 2:26
